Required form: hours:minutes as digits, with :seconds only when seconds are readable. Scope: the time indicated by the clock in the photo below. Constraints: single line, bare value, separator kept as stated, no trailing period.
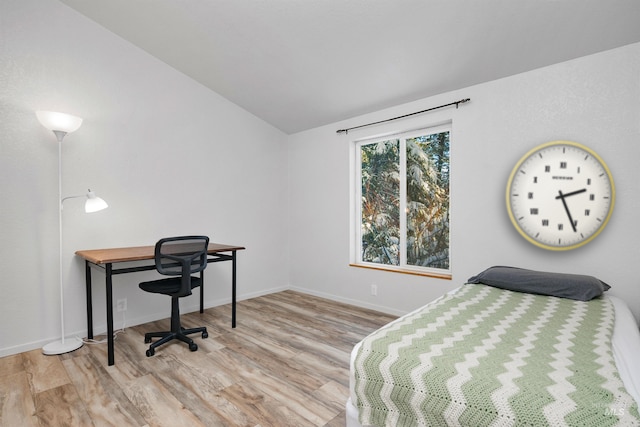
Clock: 2:26
